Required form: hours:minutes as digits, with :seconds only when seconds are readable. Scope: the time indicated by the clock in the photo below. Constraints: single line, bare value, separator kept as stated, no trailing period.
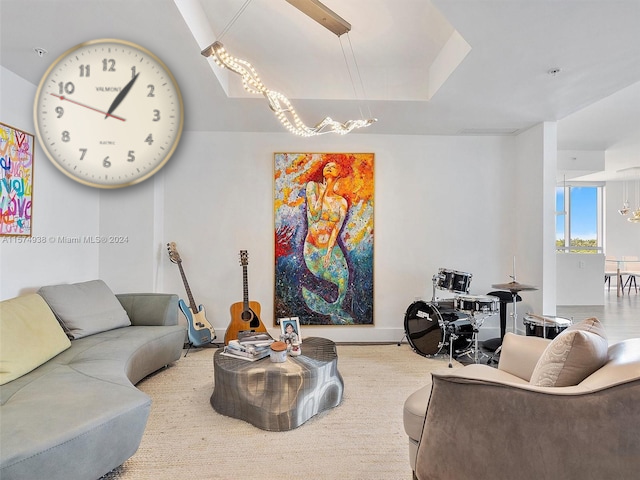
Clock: 1:05:48
